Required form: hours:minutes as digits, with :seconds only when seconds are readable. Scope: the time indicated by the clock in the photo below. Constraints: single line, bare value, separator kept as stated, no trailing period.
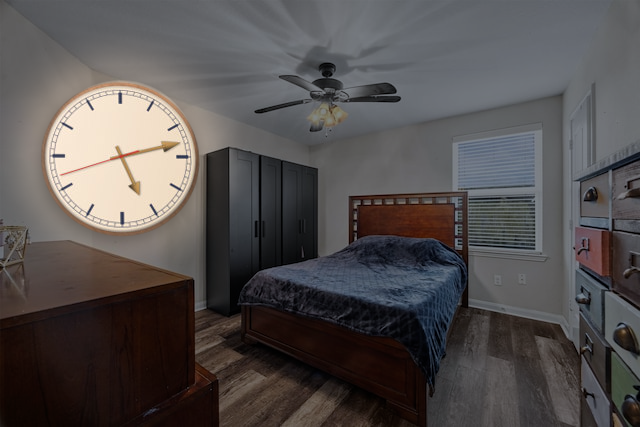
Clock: 5:12:42
